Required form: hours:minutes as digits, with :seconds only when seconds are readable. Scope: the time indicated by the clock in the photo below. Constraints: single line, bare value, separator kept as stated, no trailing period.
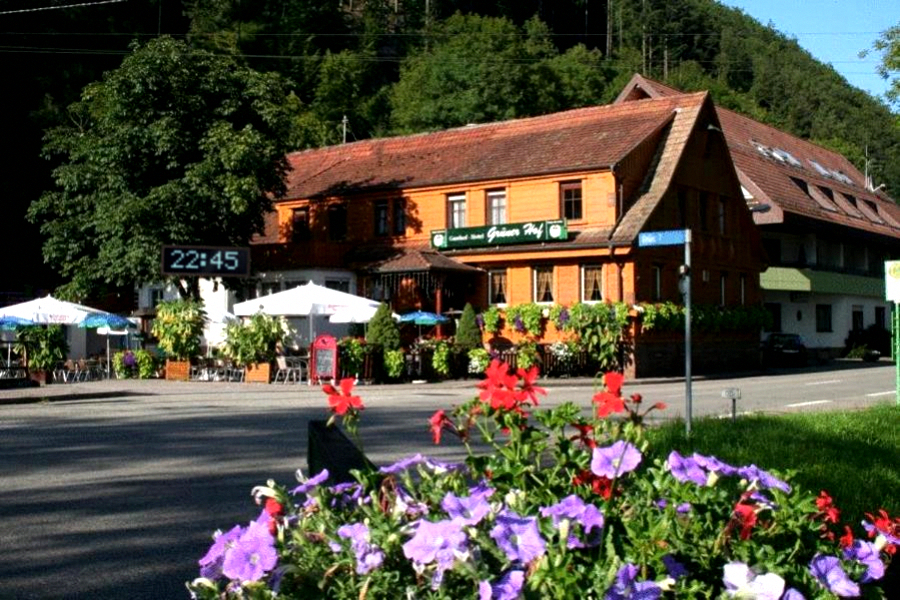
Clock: 22:45
